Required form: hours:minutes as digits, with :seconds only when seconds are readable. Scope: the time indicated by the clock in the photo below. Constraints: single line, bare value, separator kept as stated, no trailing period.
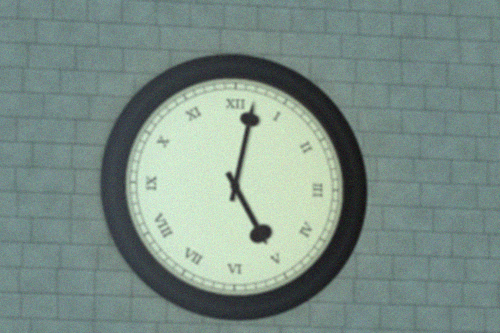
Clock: 5:02
